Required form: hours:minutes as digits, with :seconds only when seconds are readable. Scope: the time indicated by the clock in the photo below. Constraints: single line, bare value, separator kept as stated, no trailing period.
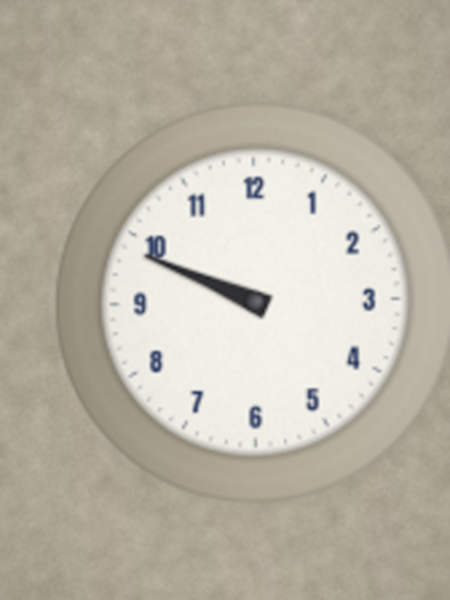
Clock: 9:49
